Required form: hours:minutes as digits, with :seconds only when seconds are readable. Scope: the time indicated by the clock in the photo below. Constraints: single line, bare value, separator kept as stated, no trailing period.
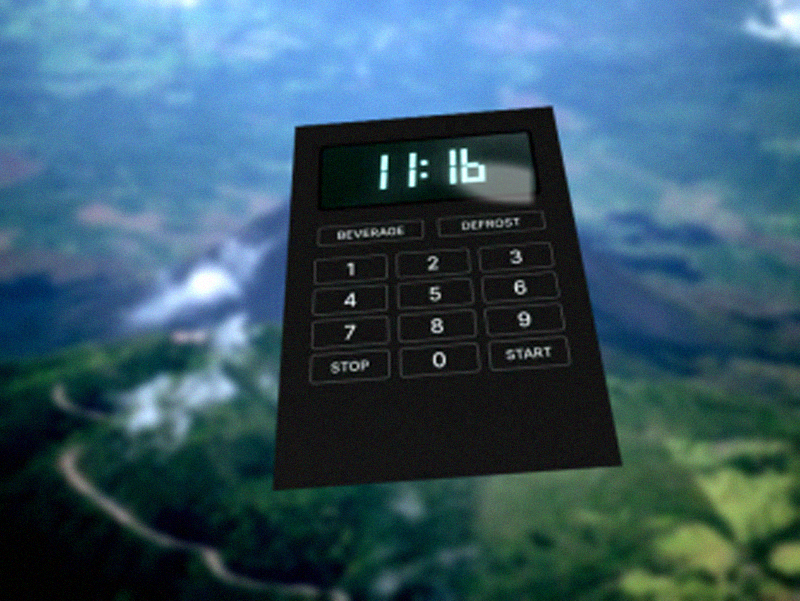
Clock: 11:16
